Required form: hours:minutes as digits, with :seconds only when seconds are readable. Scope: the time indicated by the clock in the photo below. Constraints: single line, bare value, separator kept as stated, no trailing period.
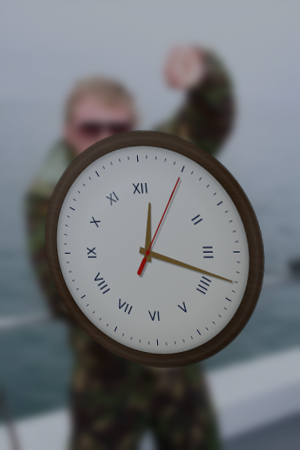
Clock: 12:18:05
